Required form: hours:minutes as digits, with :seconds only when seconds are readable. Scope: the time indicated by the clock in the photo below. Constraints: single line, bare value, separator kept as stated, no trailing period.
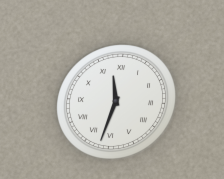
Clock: 11:32
